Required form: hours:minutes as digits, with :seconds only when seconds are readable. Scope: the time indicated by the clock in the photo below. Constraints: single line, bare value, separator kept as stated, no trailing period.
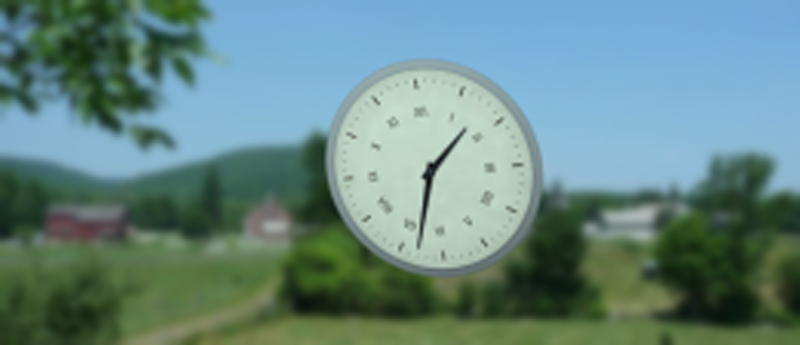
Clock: 1:33
